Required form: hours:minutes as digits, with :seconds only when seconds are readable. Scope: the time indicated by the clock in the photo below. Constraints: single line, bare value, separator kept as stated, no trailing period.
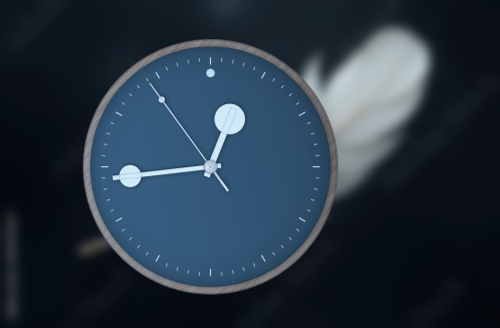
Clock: 12:43:54
